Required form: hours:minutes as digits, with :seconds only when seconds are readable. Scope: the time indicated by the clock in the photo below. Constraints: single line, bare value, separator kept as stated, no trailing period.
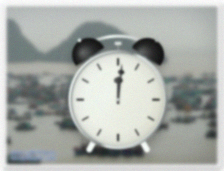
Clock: 12:01
